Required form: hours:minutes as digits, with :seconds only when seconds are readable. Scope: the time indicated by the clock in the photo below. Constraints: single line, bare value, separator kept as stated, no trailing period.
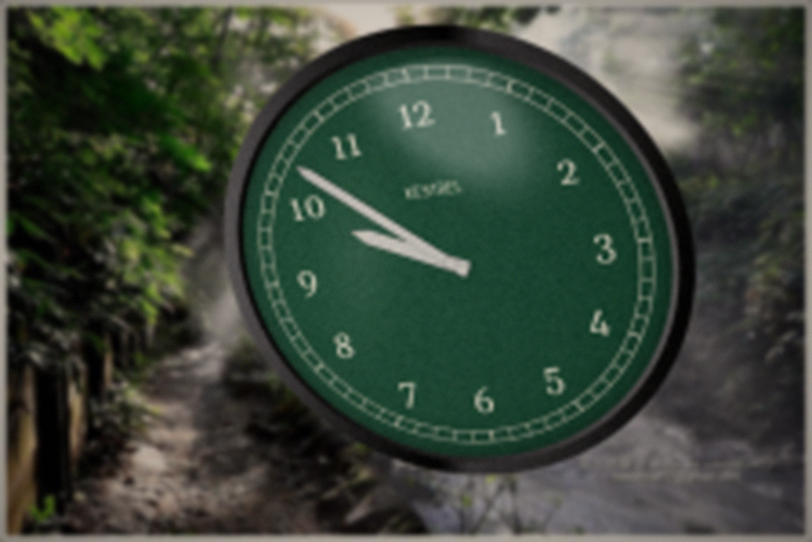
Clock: 9:52
